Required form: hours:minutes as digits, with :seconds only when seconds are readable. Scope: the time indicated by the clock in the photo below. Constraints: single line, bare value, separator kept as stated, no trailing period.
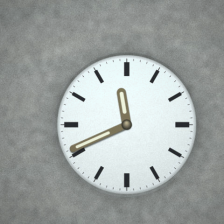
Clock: 11:41
